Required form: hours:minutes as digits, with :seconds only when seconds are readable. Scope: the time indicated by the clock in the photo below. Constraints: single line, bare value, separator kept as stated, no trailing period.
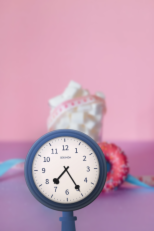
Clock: 7:25
